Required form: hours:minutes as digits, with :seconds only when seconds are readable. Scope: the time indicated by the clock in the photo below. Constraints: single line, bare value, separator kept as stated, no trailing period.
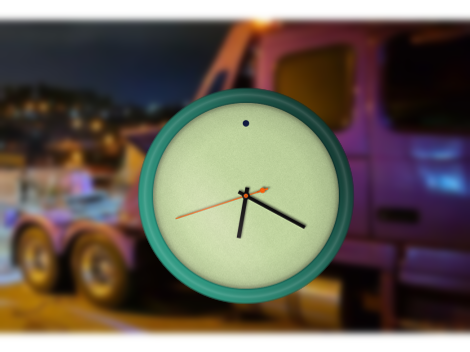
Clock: 6:19:42
